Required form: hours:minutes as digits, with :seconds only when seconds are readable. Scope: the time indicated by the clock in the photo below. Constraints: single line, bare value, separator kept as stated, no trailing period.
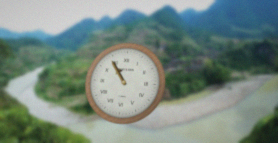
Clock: 10:54
